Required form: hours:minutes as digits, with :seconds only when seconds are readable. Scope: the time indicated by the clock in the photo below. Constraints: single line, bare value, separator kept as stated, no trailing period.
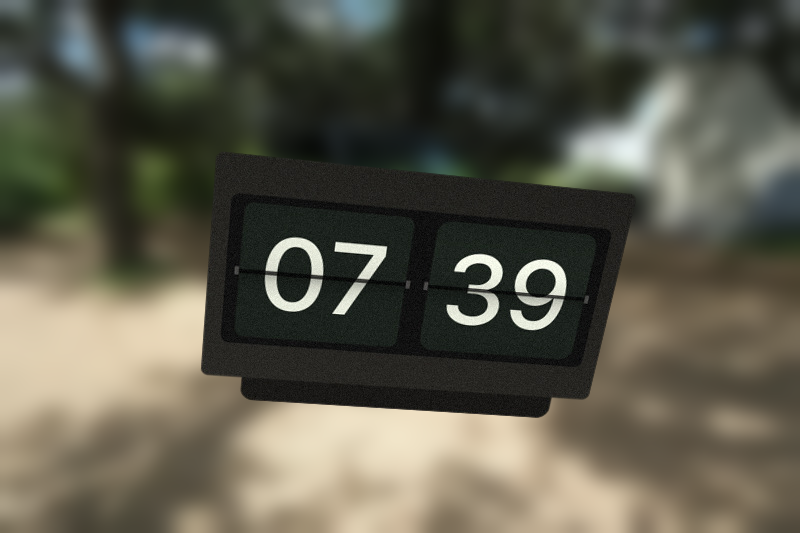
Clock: 7:39
